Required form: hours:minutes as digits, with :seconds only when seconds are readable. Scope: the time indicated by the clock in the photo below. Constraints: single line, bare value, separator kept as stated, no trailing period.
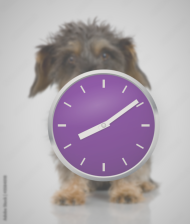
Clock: 8:09
